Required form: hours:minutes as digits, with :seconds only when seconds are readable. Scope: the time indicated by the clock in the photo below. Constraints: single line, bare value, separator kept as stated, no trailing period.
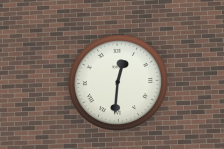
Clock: 12:31
